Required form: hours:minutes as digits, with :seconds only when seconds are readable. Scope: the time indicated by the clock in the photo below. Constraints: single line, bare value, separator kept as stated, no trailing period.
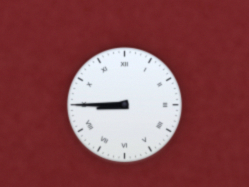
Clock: 8:45
